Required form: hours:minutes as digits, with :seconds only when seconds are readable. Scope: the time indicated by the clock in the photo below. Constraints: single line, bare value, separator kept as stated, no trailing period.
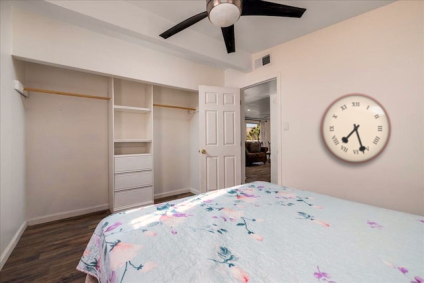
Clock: 7:27
